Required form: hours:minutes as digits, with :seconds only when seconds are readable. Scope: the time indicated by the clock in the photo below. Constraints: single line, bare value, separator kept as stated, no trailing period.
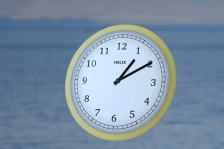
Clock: 1:10
